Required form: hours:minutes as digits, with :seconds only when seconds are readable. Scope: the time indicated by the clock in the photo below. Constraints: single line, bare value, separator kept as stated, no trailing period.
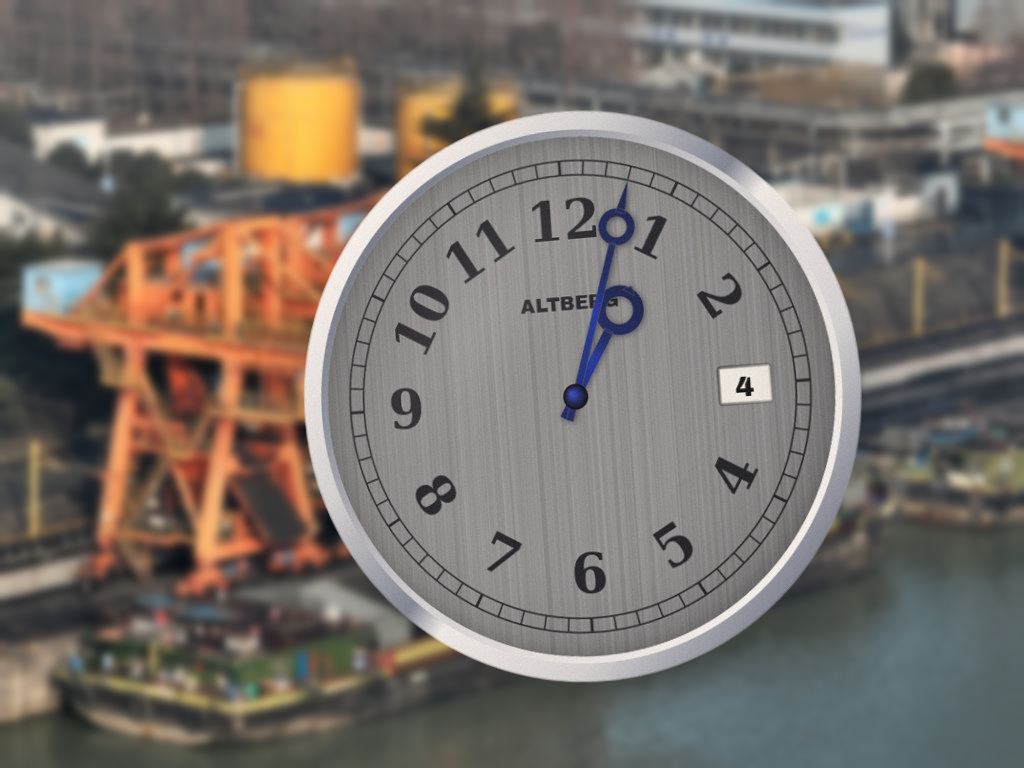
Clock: 1:03
